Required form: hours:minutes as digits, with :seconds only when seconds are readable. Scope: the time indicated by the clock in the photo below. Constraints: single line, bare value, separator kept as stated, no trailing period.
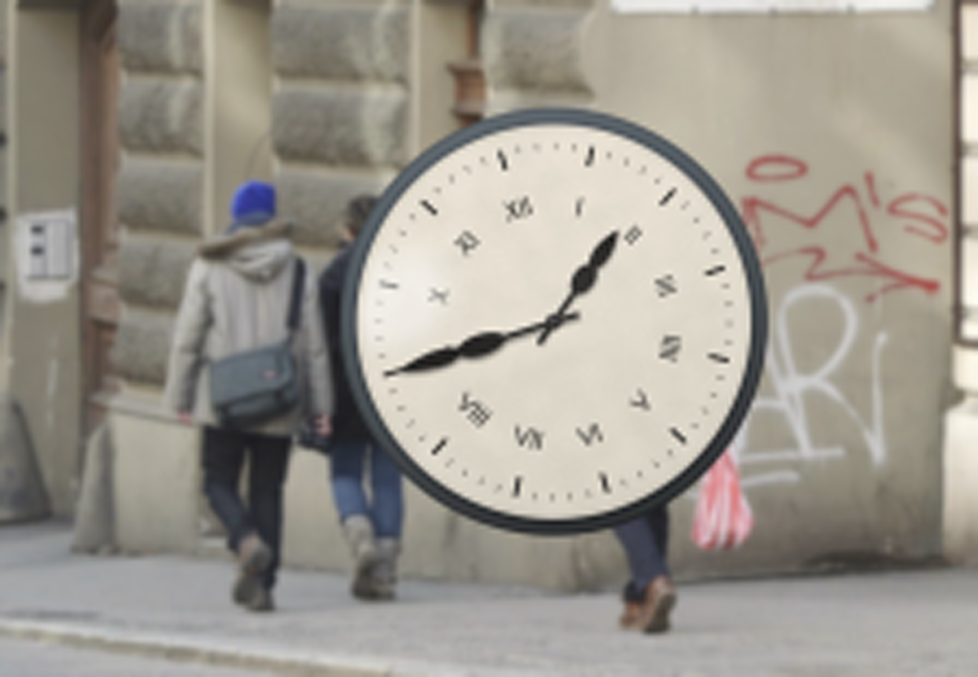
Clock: 1:45
